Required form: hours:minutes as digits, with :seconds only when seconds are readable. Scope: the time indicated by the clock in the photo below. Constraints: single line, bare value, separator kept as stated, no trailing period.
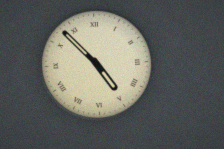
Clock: 4:53
